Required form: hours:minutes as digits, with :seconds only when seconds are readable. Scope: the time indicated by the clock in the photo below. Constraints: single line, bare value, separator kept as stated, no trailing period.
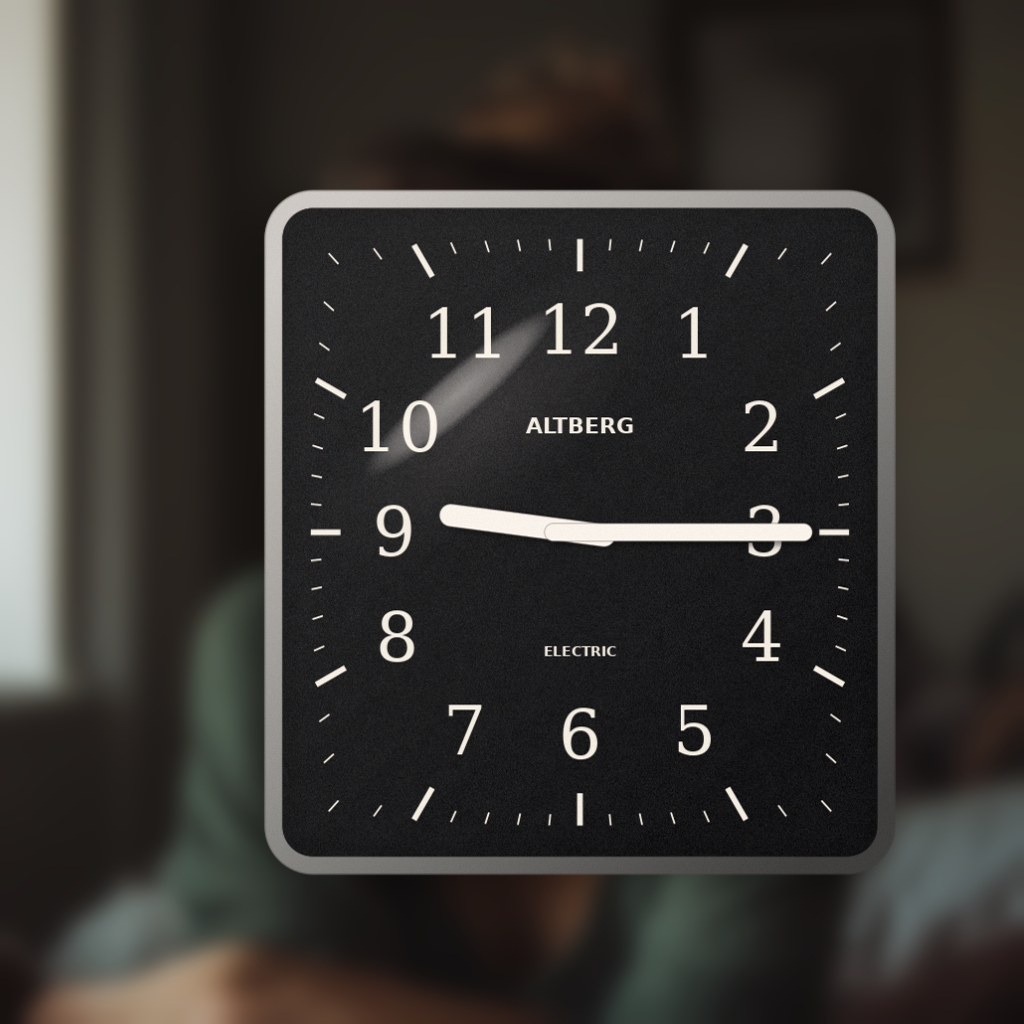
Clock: 9:15
